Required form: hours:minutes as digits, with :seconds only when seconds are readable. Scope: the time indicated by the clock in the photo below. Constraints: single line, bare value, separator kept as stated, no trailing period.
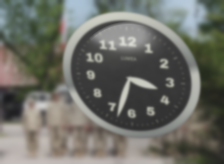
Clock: 3:33
